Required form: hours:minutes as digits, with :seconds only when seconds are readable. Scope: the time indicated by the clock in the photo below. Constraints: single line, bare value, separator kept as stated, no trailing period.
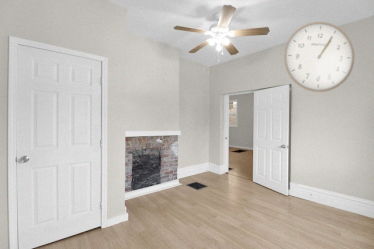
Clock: 1:05
